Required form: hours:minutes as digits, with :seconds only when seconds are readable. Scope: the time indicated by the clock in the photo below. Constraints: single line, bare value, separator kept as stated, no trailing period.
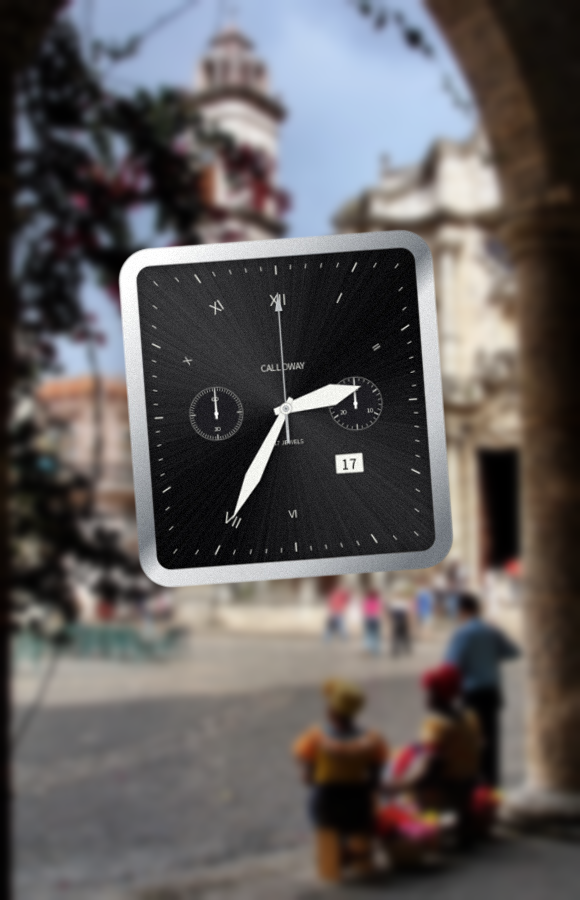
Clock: 2:35
